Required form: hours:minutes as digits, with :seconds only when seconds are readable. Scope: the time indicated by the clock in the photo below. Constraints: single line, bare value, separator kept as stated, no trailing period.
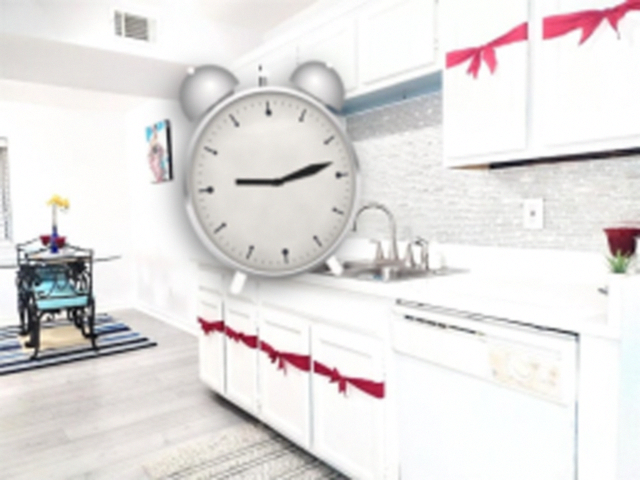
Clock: 9:13
